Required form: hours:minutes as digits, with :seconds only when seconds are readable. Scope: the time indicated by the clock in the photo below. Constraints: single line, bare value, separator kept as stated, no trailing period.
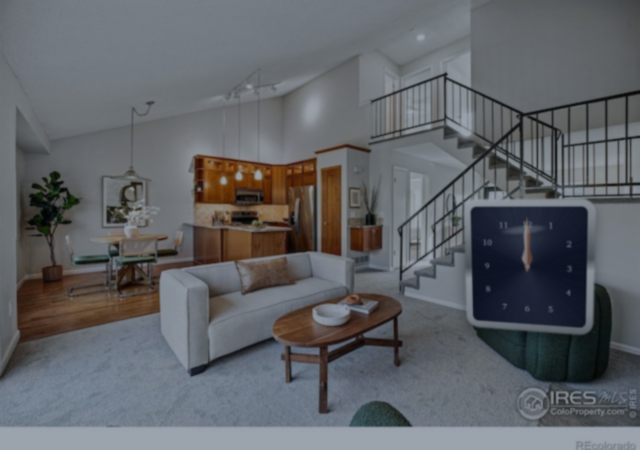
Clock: 12:00
